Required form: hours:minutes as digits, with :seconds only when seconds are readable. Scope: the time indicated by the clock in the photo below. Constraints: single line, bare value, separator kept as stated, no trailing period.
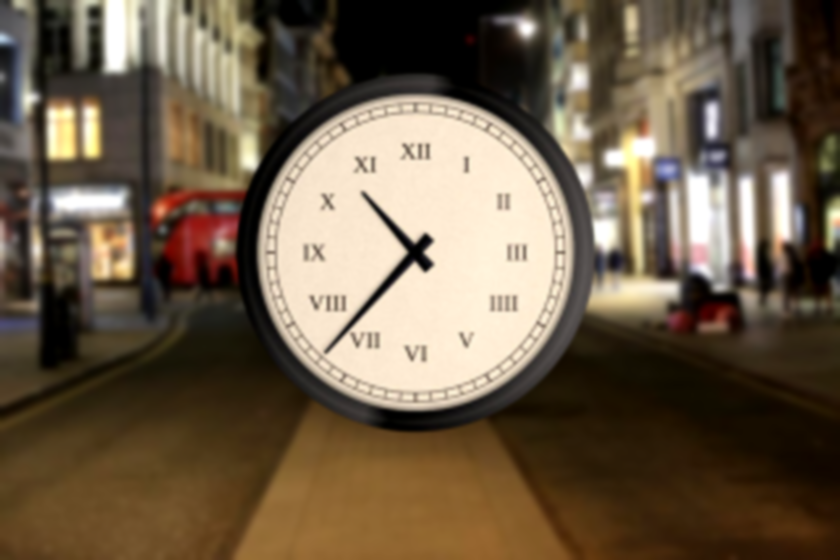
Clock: 10:37
